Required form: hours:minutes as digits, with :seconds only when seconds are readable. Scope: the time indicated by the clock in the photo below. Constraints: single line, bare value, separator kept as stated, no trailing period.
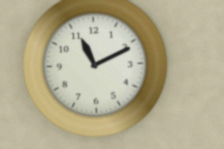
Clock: 11:11
